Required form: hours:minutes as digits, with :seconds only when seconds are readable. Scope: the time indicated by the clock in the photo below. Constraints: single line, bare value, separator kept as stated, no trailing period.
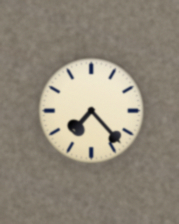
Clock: 7:23
